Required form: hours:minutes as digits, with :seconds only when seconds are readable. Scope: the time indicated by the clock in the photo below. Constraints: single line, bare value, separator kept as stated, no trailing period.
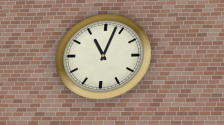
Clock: 11:03
